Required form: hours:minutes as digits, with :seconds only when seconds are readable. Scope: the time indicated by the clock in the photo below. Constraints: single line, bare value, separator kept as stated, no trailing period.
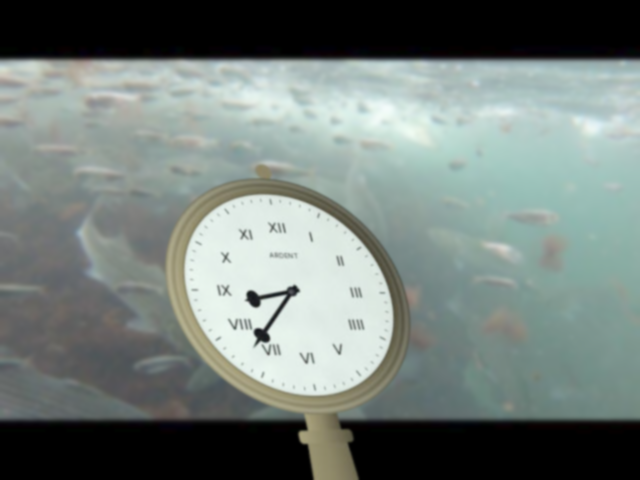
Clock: 8:37
